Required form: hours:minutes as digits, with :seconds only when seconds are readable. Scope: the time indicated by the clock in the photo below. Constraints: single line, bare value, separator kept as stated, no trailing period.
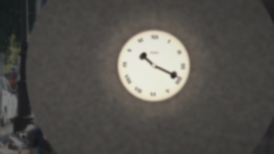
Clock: 10:19
